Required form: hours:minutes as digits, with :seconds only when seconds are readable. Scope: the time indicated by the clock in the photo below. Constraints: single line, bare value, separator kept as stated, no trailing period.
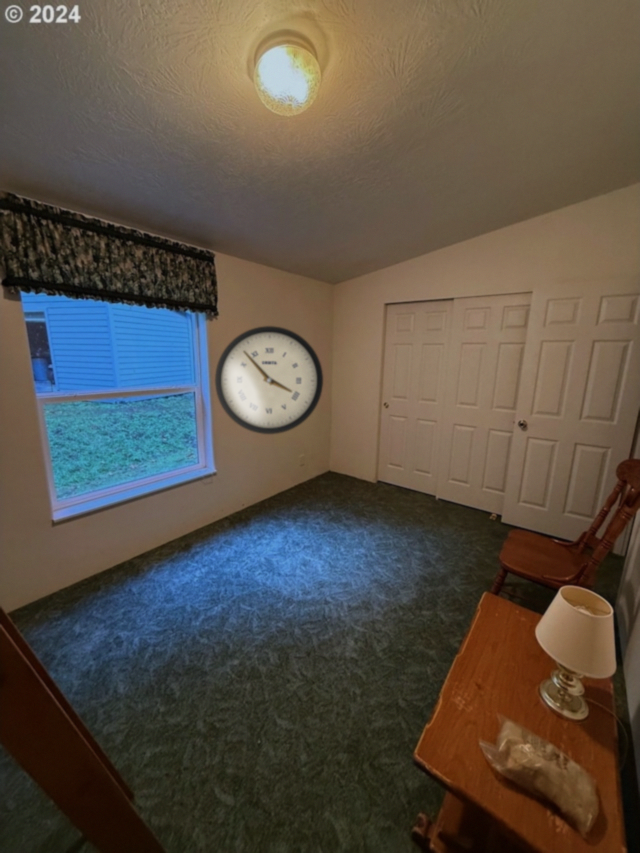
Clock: 3:53
